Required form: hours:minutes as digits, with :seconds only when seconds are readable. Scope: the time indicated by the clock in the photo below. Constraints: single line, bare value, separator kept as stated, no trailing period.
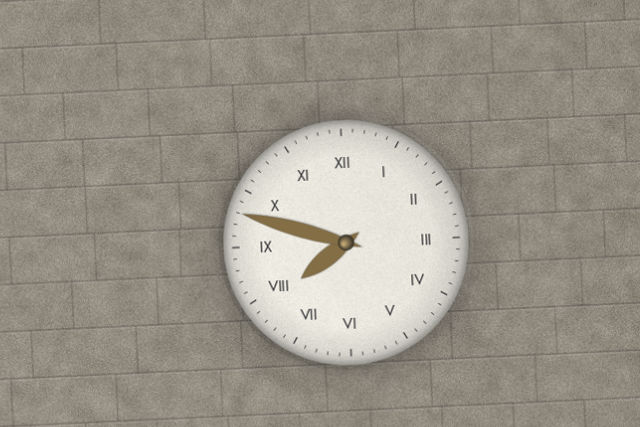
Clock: 7:48
